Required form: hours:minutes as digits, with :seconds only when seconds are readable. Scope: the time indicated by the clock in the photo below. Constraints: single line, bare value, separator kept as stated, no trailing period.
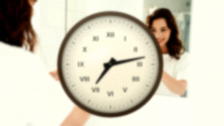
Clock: 7:13
